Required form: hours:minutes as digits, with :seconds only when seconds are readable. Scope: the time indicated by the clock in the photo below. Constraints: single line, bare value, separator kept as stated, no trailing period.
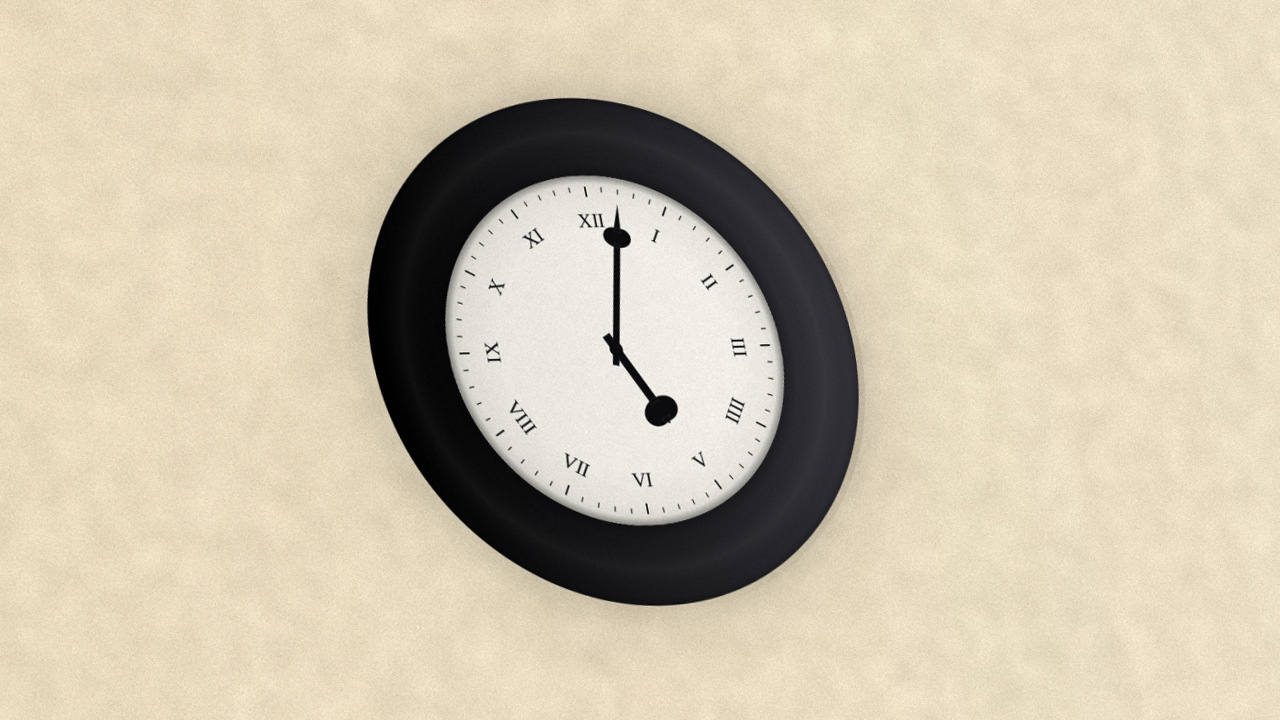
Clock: 5:02
